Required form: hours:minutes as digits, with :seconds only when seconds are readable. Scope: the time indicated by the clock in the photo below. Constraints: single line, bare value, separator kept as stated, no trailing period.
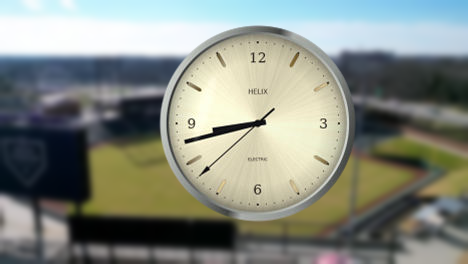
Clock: 8:42:38
